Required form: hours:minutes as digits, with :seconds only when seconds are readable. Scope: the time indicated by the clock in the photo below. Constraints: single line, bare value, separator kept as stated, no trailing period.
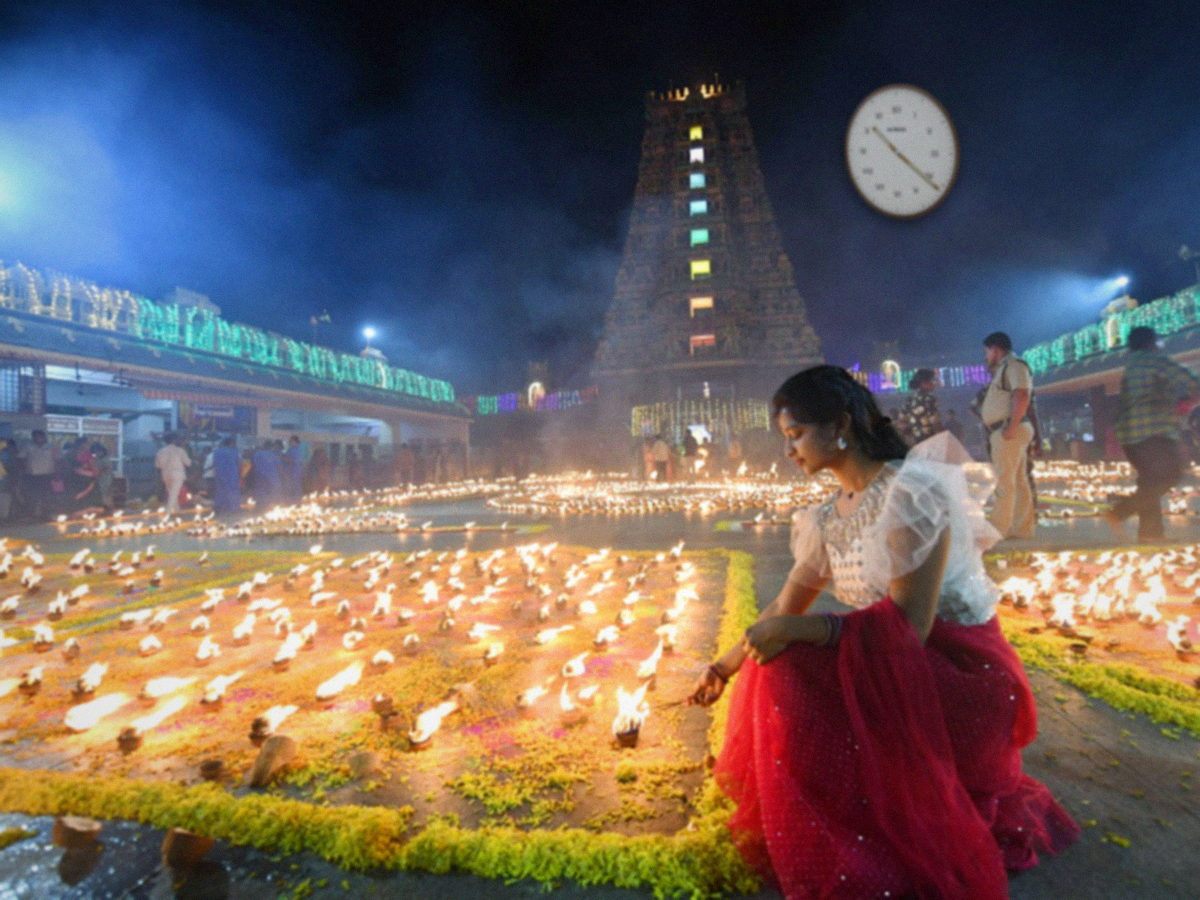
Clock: 10:21
